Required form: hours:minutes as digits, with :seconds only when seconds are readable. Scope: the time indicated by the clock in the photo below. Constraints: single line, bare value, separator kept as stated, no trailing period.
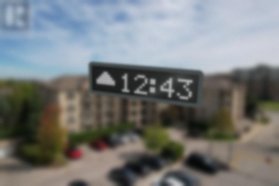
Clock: 12:43
